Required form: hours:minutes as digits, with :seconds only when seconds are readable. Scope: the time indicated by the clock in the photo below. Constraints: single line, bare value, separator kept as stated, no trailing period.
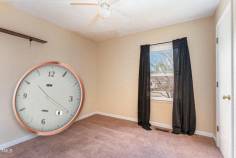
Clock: 10:20
